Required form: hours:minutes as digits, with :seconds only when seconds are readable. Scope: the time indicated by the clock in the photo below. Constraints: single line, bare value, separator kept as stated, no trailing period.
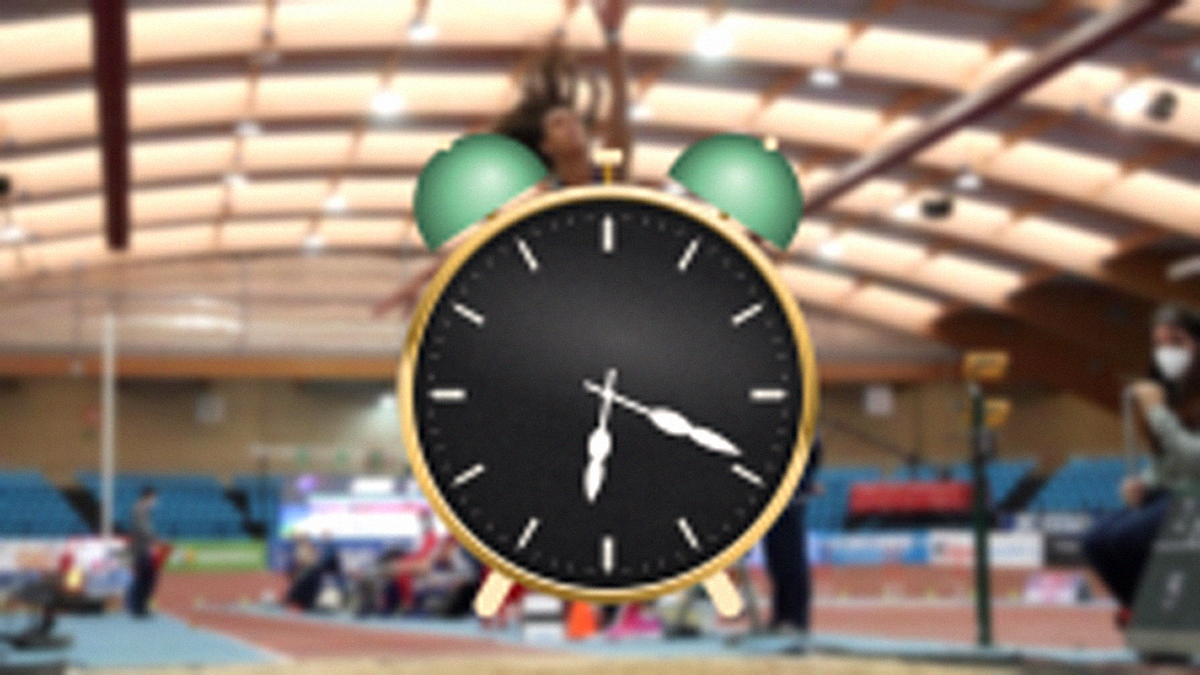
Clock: 6:19
